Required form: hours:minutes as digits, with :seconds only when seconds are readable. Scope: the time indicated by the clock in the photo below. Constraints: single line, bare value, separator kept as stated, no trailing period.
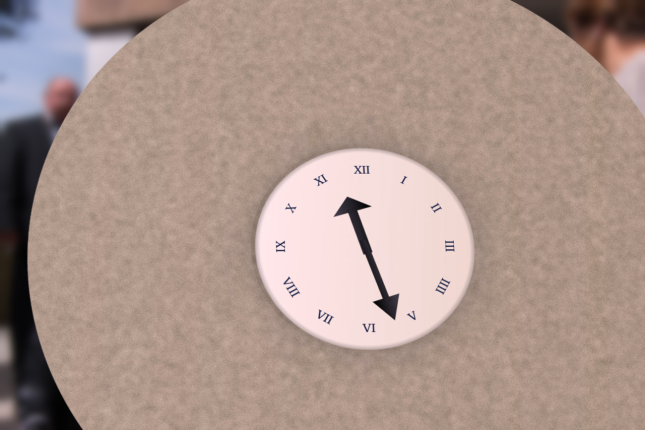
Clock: 11:27
